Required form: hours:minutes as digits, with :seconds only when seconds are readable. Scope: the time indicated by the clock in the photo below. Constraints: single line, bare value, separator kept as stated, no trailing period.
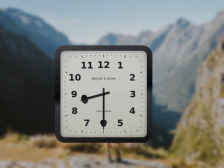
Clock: 8:30
